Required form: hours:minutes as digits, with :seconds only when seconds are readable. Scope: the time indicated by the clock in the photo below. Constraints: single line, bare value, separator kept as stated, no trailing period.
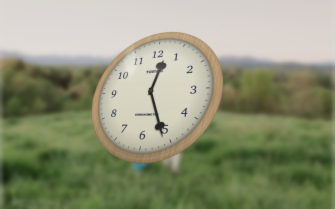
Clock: 12:26
